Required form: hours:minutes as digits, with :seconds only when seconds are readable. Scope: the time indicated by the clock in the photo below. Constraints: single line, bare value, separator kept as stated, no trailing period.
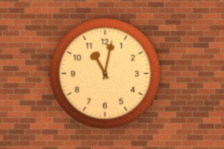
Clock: 11:02
